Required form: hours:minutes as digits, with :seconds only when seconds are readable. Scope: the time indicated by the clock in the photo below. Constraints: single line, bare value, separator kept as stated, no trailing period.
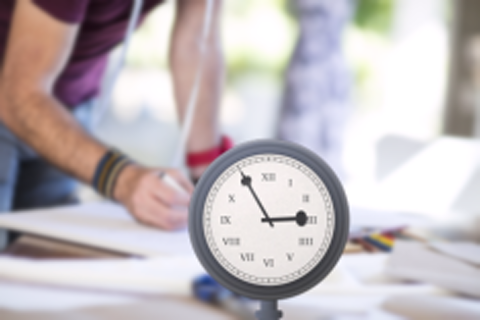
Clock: 2:55
